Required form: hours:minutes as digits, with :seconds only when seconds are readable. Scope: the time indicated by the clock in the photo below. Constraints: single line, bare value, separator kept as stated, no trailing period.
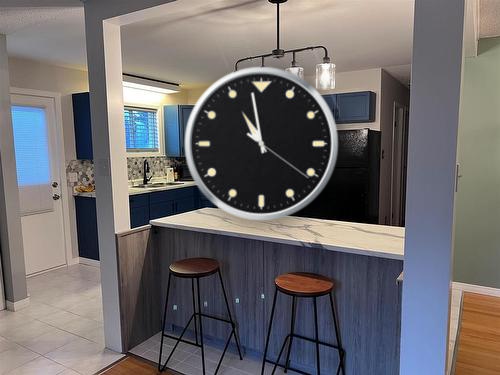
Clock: 10:58:21
